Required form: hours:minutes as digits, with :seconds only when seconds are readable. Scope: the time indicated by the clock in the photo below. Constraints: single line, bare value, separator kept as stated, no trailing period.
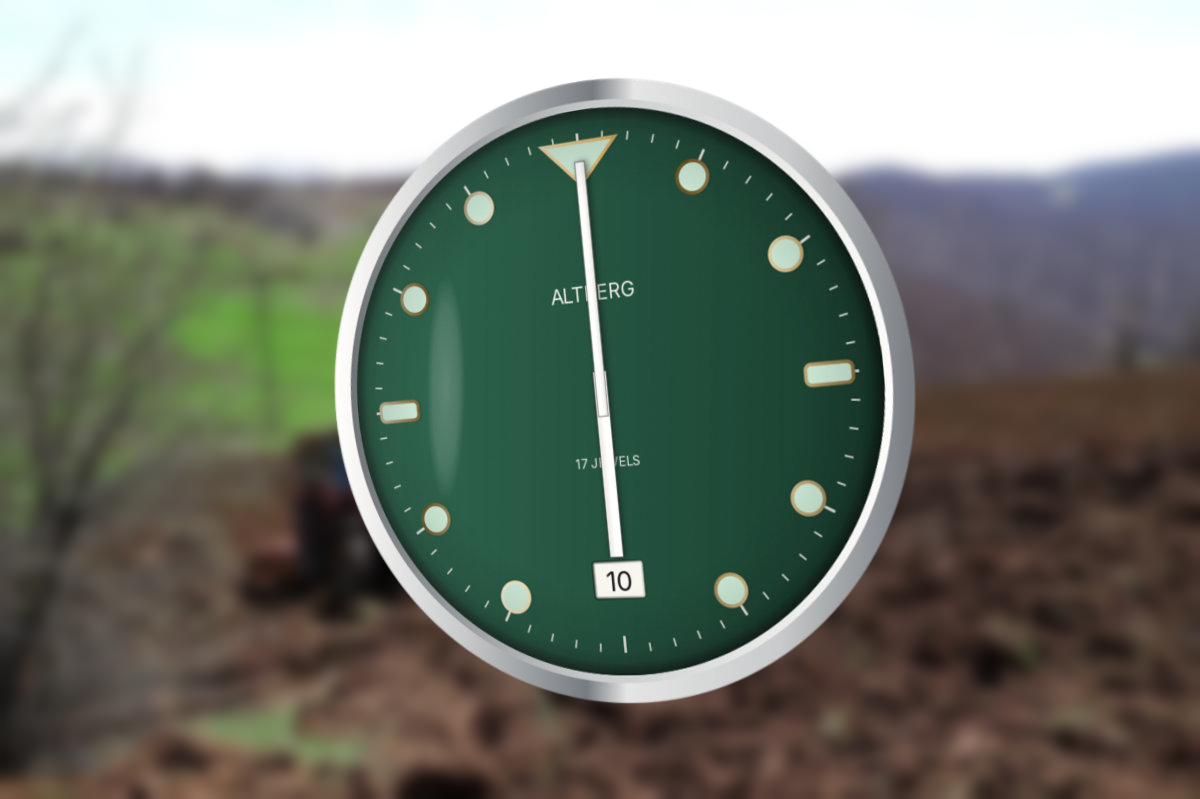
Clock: 6:00
